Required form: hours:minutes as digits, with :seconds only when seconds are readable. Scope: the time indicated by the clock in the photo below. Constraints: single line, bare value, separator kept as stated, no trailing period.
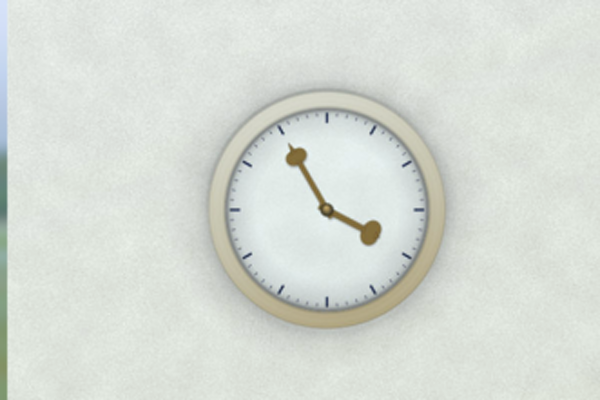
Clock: 3:55
